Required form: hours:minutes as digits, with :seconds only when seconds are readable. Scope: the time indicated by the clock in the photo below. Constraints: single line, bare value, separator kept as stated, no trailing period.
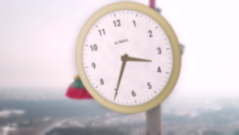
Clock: 3:35
